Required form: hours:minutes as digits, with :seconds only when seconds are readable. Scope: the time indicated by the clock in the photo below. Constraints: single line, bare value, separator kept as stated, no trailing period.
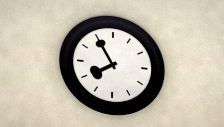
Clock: 7:55
